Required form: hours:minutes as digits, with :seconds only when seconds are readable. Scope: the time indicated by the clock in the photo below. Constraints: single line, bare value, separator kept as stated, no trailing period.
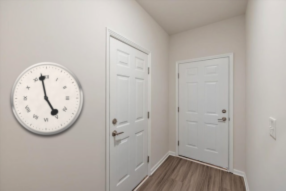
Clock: 4:58
